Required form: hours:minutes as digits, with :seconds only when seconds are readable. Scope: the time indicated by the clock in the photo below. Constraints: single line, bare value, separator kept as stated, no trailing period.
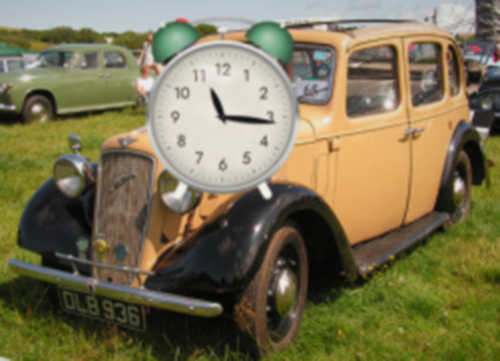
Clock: 11:16
